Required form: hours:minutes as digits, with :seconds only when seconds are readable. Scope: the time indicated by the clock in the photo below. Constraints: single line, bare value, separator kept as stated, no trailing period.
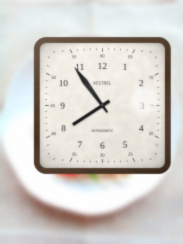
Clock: 7:54
